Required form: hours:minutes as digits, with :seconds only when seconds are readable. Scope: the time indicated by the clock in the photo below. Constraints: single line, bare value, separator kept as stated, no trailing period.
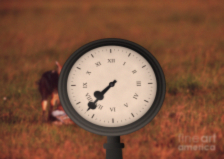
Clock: 7:37
